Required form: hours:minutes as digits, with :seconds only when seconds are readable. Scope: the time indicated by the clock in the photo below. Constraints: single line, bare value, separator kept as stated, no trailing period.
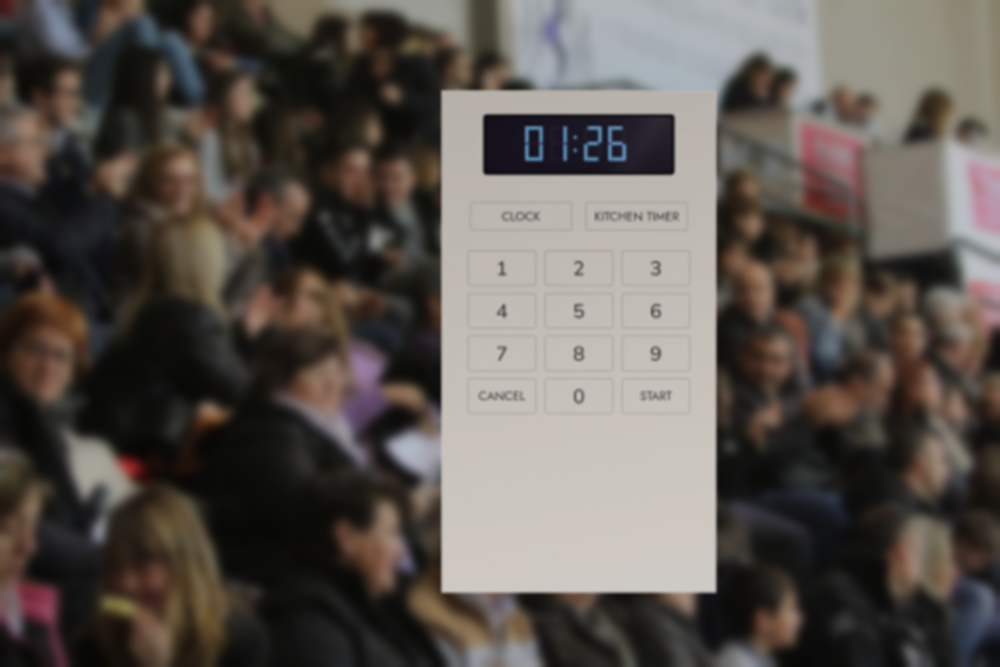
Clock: 1:26
